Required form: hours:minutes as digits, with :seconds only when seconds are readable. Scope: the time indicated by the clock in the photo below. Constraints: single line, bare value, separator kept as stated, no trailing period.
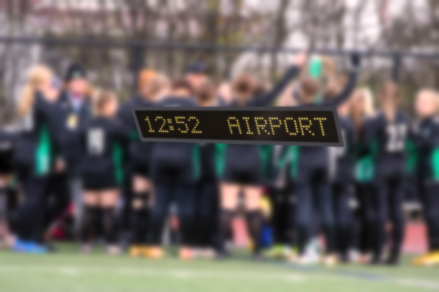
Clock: 12:52
